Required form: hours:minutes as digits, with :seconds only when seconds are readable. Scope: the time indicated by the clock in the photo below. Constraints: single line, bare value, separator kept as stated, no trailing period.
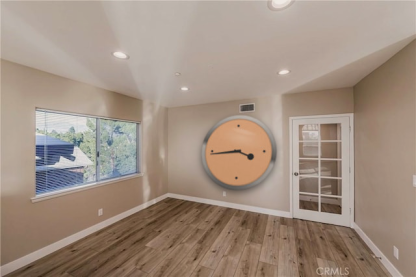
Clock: 3:44
